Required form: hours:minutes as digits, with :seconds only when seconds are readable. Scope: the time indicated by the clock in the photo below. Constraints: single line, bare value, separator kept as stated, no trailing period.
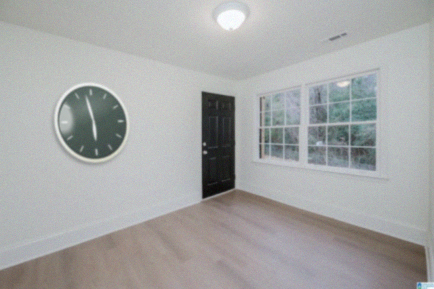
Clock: 5:58
